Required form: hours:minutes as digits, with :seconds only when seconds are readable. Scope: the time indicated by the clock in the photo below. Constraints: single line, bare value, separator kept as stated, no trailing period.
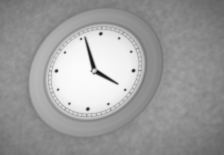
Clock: 3:56
